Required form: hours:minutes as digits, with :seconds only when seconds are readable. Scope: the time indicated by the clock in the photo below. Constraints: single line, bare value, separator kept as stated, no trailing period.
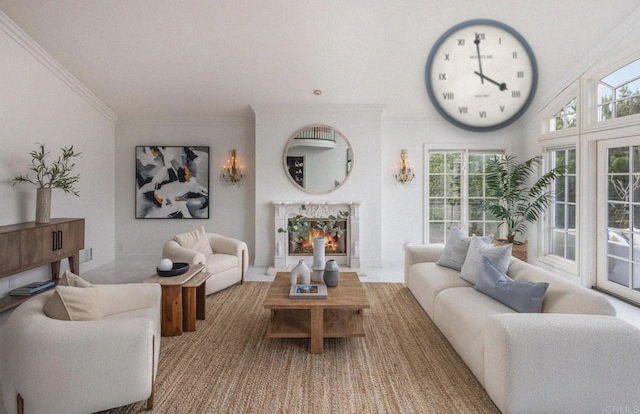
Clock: 3:59
